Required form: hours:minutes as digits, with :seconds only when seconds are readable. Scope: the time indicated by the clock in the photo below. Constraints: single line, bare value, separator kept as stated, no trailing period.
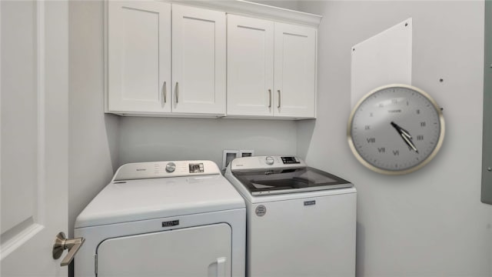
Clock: 4:24
